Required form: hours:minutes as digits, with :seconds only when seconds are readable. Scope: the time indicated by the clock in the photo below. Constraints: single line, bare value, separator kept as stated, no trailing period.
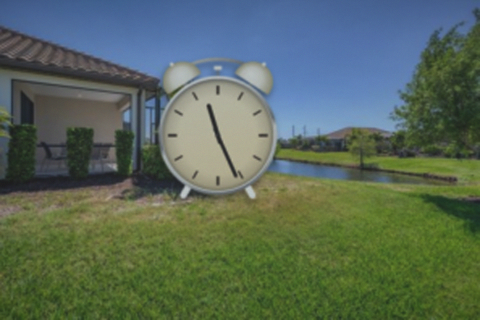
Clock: 11:26
